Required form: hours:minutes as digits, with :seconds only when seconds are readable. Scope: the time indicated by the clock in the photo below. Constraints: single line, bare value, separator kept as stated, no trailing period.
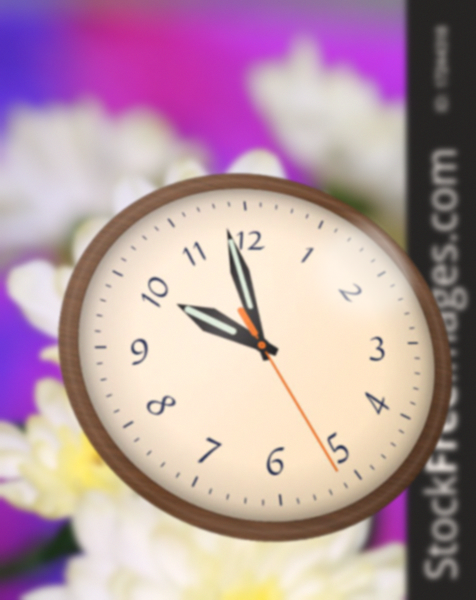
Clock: 9:58:26
